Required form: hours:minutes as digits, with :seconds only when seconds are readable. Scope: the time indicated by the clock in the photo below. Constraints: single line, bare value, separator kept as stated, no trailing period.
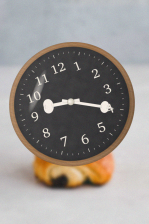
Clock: 9:20
